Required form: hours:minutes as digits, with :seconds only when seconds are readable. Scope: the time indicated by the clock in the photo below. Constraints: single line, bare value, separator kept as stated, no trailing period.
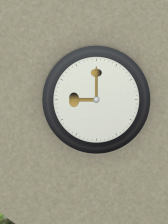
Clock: 9:00
